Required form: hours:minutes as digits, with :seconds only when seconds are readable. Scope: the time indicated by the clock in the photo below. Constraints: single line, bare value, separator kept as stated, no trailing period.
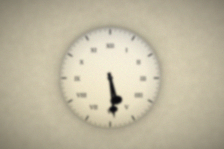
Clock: 5:29
